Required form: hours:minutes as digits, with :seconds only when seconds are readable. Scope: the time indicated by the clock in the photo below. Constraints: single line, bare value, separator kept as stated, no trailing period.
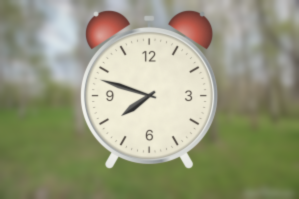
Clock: 7:48
